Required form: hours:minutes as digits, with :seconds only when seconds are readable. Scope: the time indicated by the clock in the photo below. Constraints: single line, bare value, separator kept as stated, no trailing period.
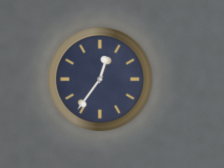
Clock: 12:36
